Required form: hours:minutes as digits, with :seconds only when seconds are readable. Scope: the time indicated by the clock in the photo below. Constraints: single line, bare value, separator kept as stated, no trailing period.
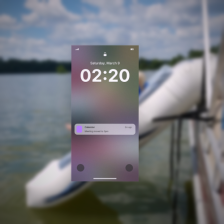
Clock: 2:20
